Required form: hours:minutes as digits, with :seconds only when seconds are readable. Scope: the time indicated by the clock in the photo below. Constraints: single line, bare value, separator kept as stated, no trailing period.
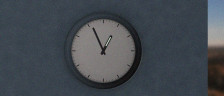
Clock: 12:56
